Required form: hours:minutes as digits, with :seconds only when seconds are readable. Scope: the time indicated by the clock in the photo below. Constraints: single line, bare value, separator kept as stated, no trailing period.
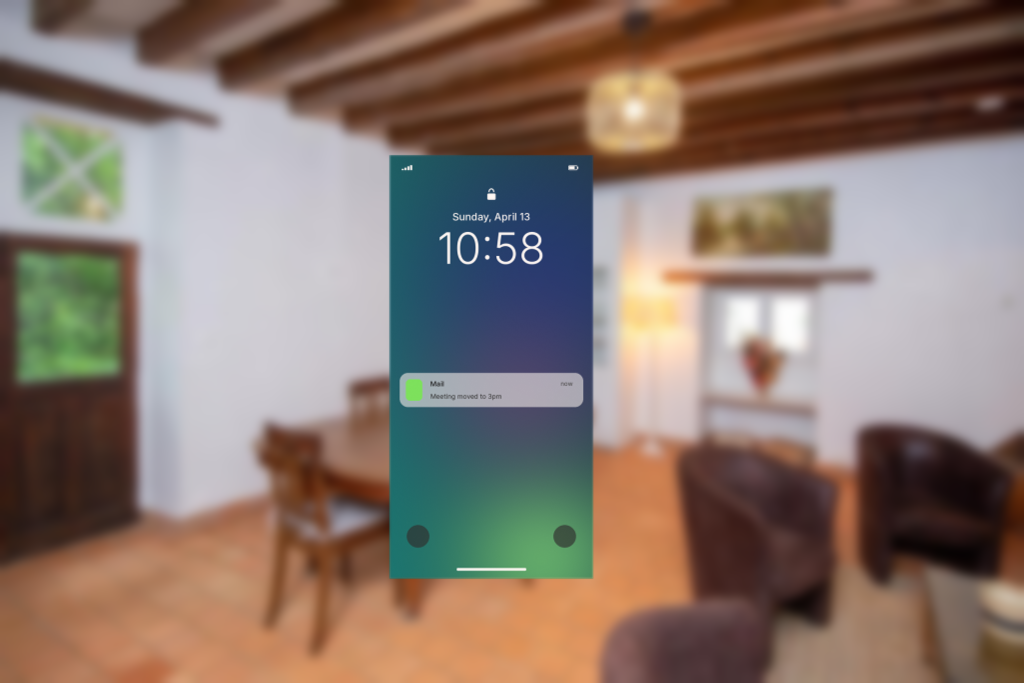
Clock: 10:58
